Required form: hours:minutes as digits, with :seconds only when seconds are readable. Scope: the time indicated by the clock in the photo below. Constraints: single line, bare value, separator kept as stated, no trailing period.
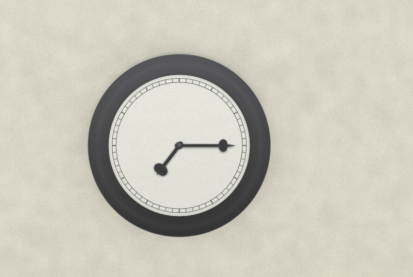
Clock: 7:15
